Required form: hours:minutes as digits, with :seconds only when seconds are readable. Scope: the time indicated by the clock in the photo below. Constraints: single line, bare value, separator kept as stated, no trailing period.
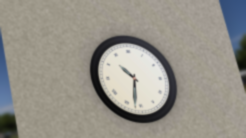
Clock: 10:32
